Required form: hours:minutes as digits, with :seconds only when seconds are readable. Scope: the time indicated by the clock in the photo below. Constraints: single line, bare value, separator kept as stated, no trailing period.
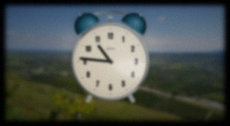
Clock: 10:46
